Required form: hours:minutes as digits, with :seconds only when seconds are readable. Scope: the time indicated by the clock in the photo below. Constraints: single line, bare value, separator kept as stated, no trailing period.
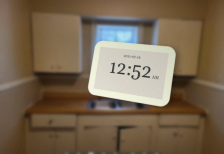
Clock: 12:52
